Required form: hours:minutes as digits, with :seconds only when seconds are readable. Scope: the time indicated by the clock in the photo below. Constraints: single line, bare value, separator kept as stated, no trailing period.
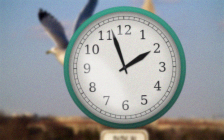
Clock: 1:57
